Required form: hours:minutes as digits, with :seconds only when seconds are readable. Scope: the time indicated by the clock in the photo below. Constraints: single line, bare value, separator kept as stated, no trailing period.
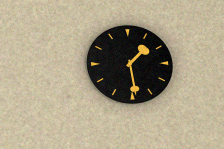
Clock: 1:29
